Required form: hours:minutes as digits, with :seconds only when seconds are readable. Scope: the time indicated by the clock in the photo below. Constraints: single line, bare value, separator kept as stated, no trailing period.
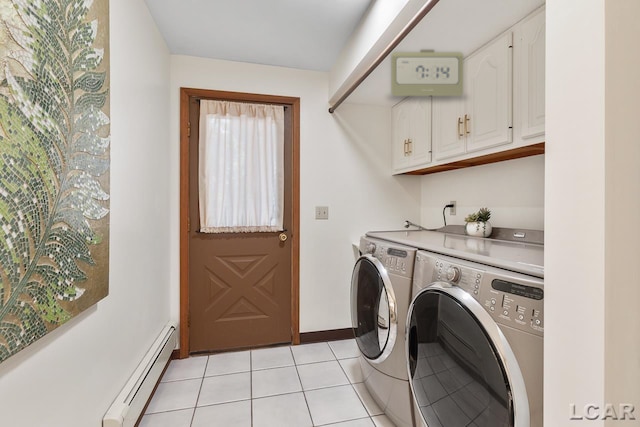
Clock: 7:14
